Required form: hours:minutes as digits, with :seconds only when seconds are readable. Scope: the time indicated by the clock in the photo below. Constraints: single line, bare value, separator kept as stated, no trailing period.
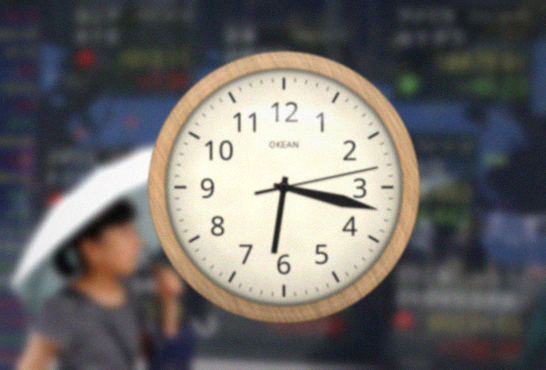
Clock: 6:17:13
